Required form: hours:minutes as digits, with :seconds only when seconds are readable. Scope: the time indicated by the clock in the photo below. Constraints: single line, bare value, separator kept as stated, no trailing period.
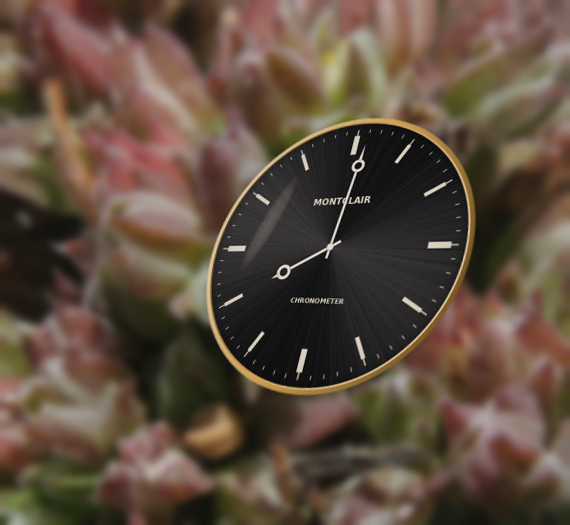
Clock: 8:01
